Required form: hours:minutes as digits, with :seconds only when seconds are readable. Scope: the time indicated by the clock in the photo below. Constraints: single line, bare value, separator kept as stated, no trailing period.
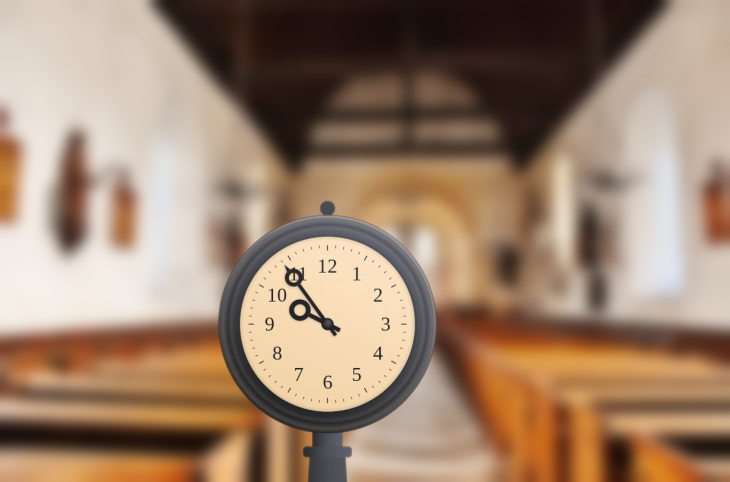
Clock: 9:54
